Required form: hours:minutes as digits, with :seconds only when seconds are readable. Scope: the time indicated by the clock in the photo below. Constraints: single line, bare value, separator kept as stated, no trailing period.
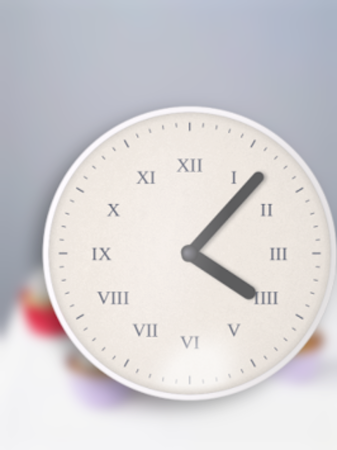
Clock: 4:07
